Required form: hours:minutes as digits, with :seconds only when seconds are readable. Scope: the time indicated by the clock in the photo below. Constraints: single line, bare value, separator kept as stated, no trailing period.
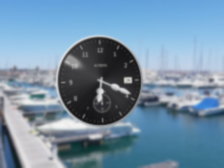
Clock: 6:19
